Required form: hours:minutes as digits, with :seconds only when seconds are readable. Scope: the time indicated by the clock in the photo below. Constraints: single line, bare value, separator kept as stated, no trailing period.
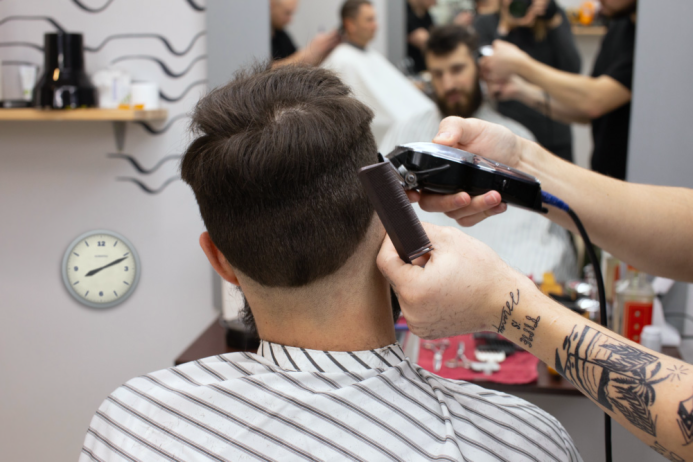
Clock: 8:11
